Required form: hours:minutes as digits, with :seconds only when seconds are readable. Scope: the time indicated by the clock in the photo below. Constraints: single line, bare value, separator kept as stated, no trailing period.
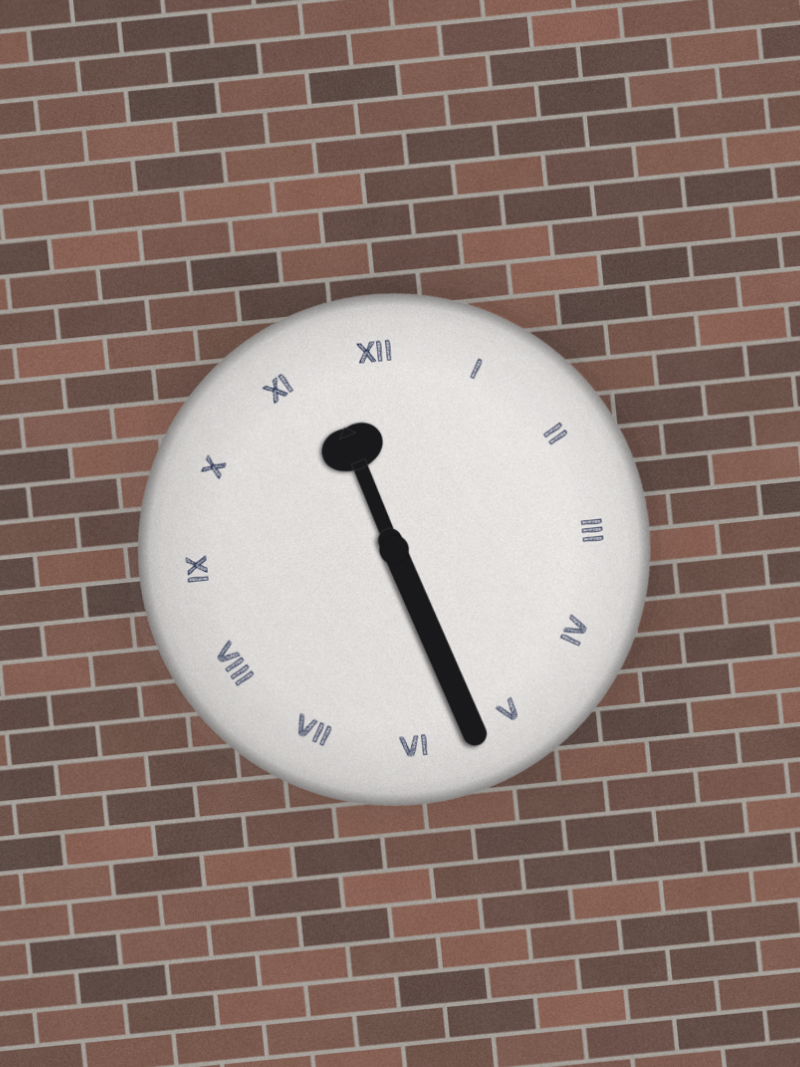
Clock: 11:27
